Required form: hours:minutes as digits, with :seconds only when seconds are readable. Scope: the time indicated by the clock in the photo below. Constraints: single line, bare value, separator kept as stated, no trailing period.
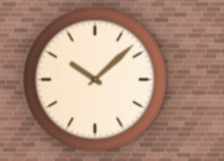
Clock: 10:08
